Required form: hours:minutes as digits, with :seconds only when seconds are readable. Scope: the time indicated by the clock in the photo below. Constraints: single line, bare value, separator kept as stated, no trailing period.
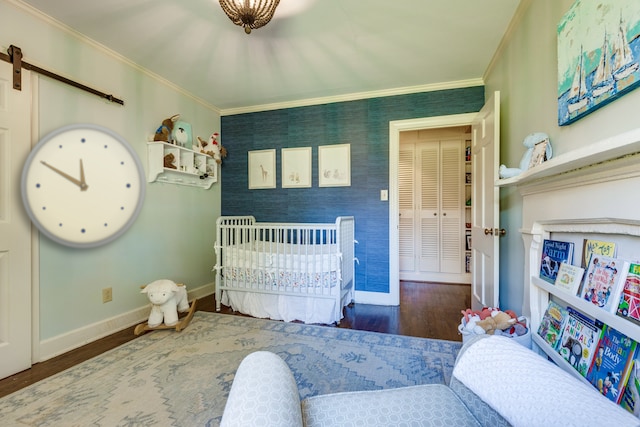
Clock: 11:50
